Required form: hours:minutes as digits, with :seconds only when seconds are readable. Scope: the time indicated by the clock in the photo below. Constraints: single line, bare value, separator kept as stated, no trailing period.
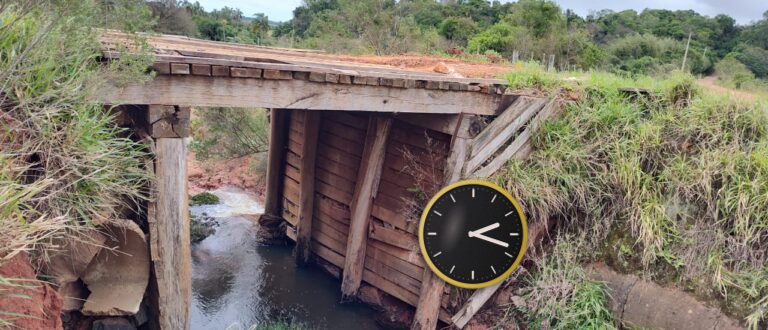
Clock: 2:18
